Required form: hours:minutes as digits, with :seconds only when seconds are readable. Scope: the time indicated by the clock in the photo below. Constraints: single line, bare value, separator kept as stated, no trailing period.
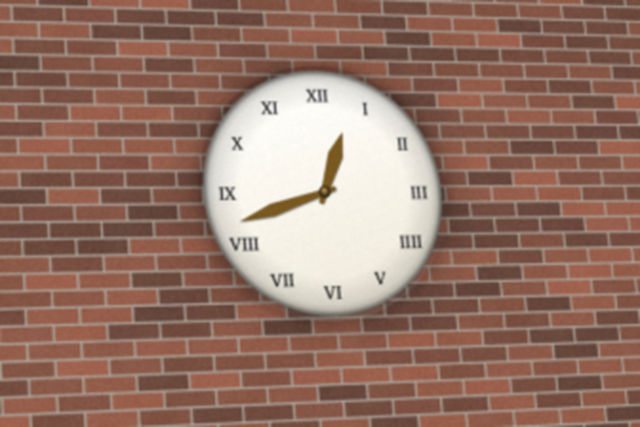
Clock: 12:42
